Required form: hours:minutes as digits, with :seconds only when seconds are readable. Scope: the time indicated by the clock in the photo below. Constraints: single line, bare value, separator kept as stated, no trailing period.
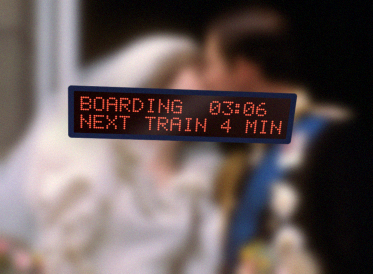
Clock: 3:06
